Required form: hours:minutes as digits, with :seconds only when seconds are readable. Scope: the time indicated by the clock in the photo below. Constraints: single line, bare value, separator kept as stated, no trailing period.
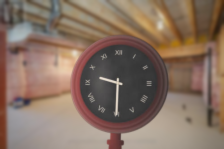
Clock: 9:30
